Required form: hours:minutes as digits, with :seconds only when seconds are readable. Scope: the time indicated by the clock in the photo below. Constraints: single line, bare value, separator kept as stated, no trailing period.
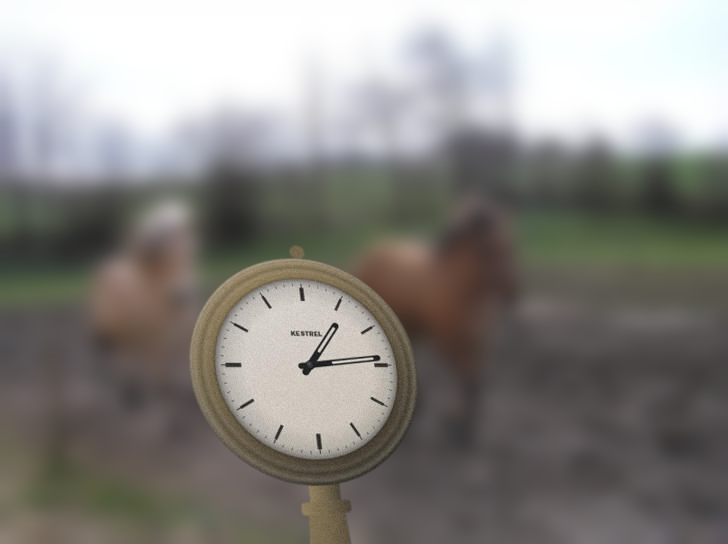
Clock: 1:14
